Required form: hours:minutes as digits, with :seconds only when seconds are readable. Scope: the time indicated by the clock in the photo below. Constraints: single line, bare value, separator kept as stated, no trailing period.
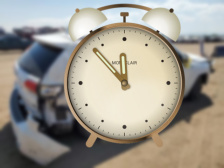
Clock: 11:53
